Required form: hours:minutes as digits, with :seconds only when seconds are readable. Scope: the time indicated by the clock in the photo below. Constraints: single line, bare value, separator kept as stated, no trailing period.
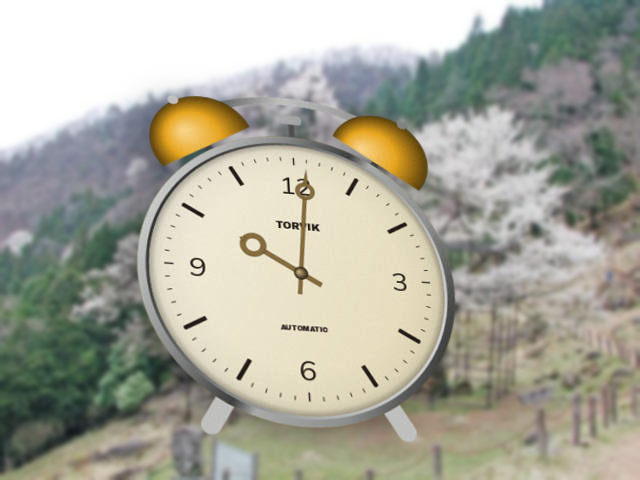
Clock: 10:01
